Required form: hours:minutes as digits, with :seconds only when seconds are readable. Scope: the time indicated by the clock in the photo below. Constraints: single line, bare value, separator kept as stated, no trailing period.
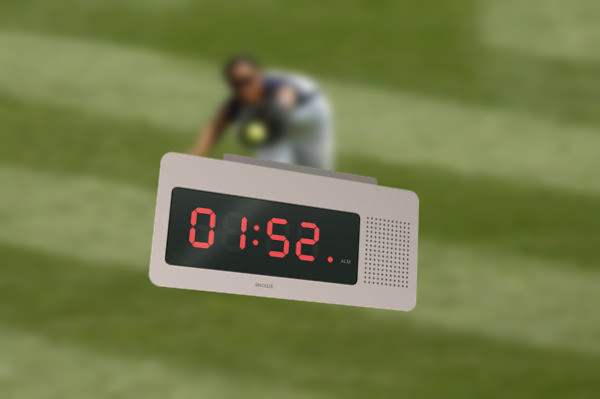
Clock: 1:52
